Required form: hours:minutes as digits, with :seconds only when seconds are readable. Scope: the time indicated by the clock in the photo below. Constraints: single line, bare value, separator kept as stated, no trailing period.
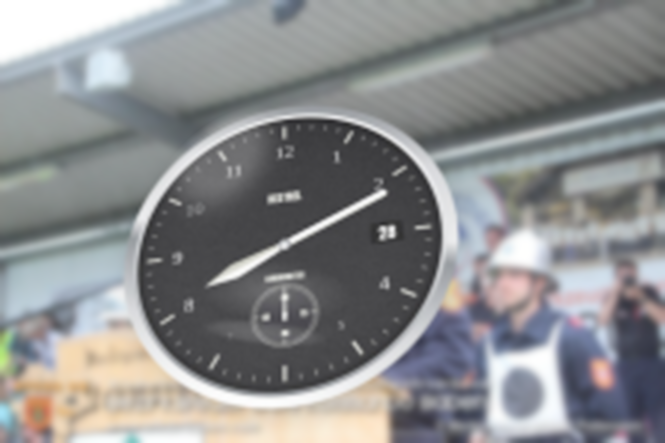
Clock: 8:11
